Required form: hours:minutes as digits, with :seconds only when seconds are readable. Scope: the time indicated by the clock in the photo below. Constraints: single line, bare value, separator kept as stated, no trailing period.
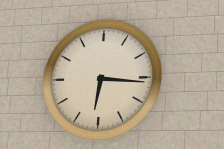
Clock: 6:16
